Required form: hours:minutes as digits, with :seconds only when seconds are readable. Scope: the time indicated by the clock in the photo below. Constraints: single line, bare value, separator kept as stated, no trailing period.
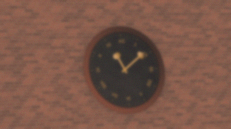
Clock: 11:09
